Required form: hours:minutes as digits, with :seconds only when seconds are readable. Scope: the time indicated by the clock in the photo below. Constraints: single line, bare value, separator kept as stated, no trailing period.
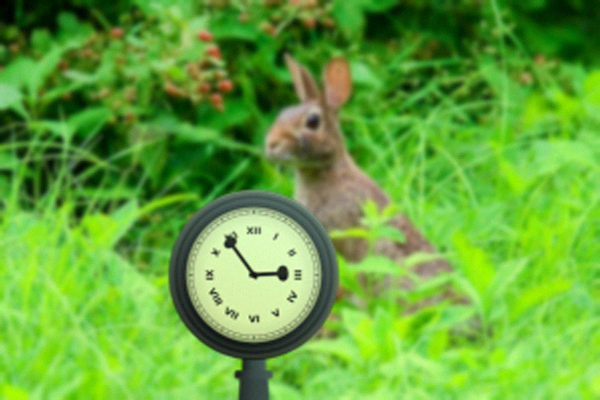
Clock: 2:54
